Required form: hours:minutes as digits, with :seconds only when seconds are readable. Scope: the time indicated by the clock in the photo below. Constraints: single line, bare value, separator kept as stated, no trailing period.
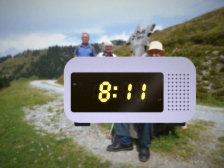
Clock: 8:11
